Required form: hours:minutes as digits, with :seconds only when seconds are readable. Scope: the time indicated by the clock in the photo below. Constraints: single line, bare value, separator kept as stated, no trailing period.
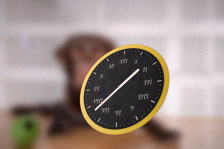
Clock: 1:38
